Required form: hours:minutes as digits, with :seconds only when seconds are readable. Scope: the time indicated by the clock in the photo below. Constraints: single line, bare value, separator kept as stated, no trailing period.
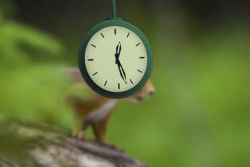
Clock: 12:27
